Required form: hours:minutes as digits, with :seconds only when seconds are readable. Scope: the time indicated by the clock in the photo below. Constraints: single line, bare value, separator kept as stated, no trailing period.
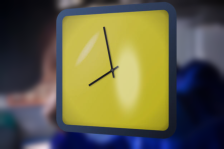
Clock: 7:58
